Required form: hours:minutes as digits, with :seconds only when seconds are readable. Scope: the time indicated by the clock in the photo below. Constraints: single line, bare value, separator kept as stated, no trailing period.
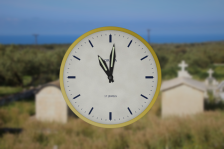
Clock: 11:01
